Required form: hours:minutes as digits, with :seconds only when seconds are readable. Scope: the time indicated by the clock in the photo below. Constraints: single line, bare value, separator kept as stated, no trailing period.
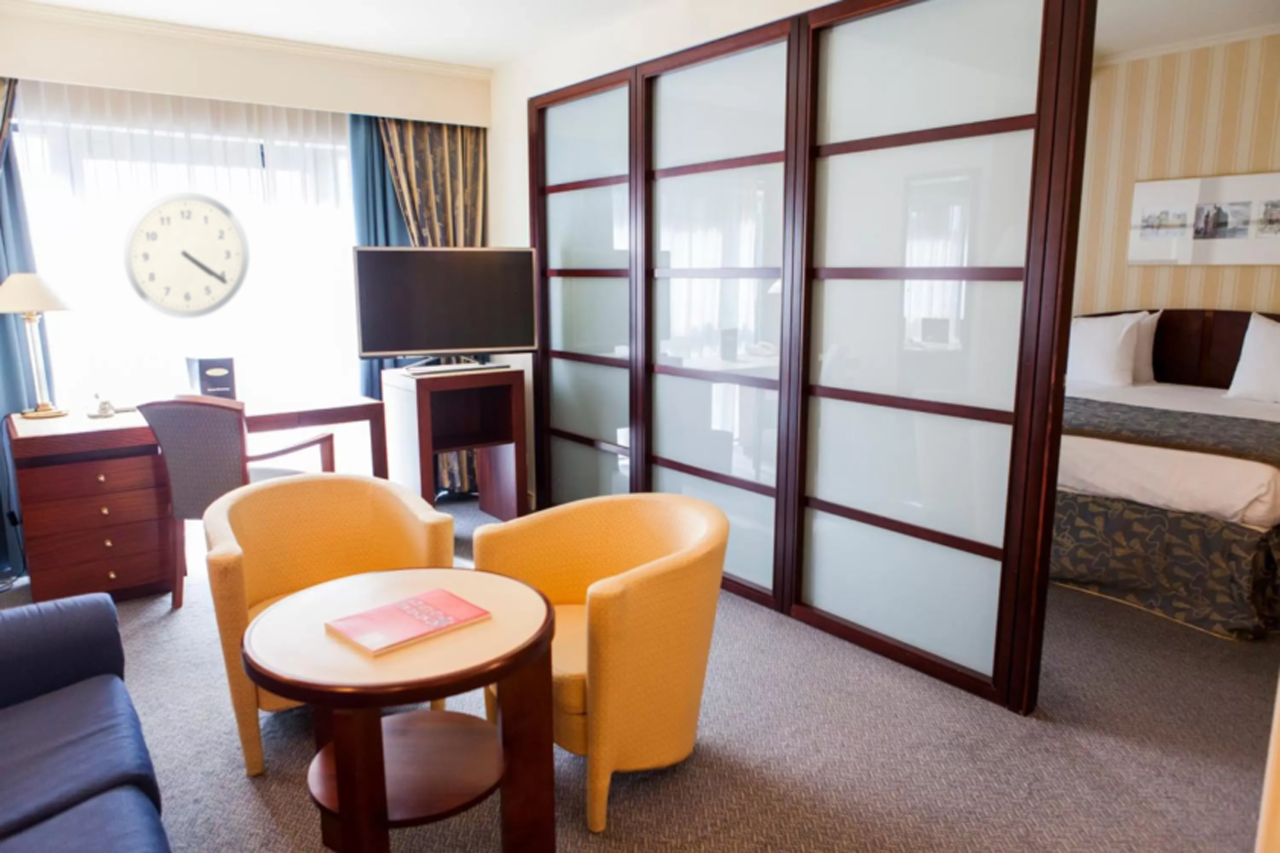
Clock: 4:21
